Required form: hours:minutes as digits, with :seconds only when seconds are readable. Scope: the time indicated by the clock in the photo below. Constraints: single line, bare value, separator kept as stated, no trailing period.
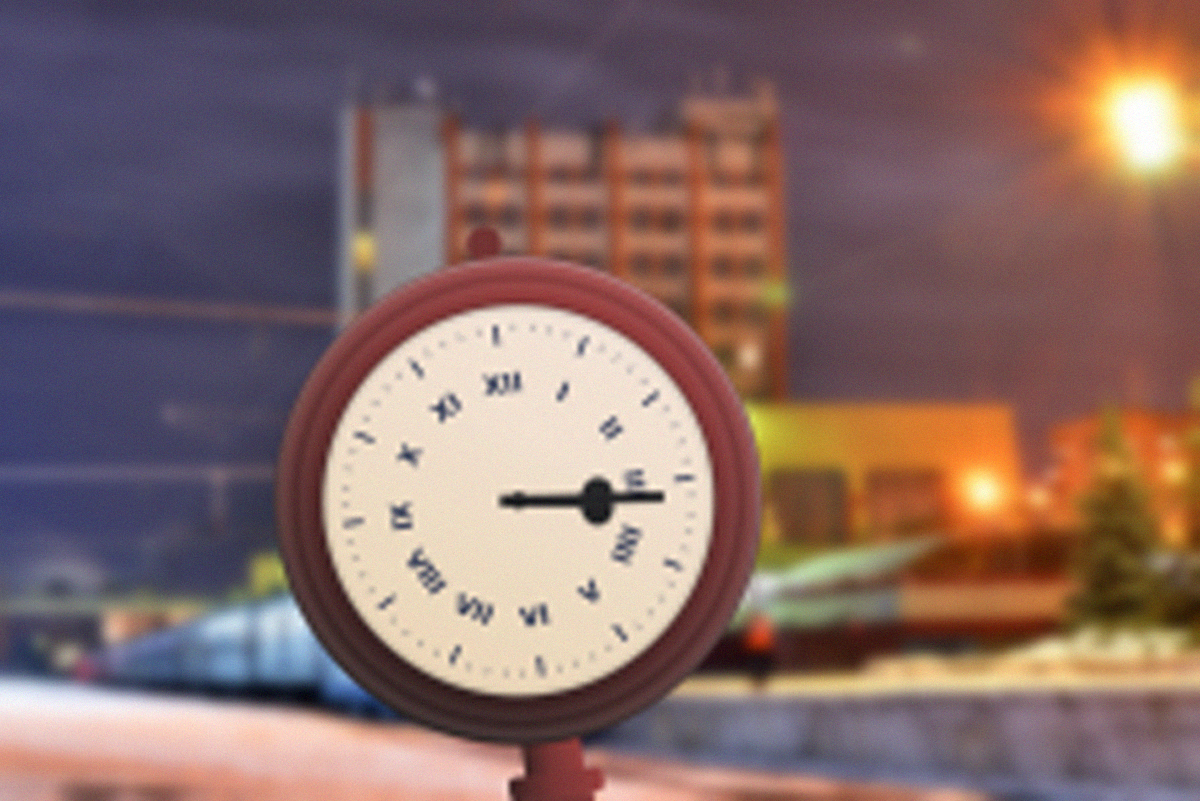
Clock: 3:16
